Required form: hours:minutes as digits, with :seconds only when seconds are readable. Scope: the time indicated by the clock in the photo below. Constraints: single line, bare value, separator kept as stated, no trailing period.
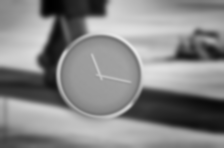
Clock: 11:17
